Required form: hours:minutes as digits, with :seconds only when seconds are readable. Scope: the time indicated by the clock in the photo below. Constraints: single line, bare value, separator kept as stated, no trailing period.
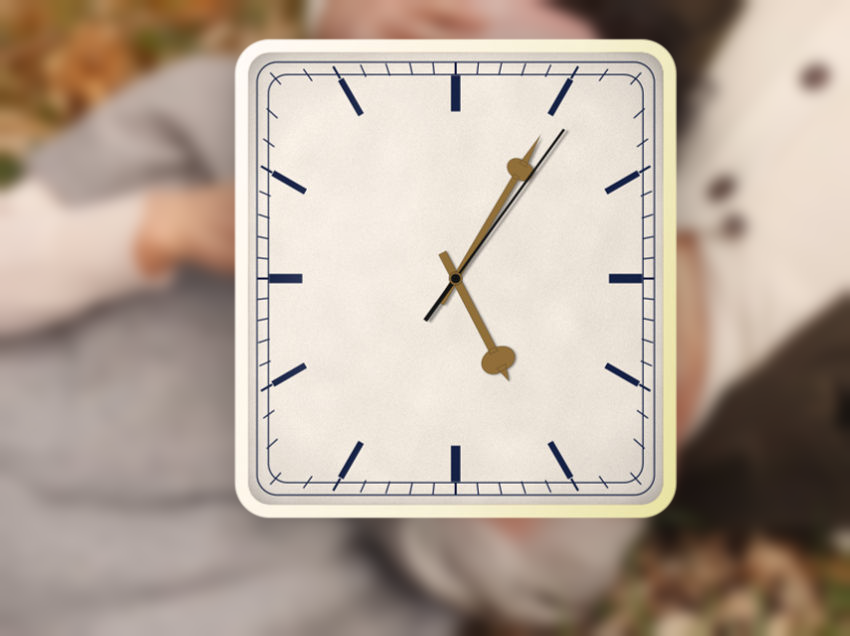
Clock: 5:05:06
